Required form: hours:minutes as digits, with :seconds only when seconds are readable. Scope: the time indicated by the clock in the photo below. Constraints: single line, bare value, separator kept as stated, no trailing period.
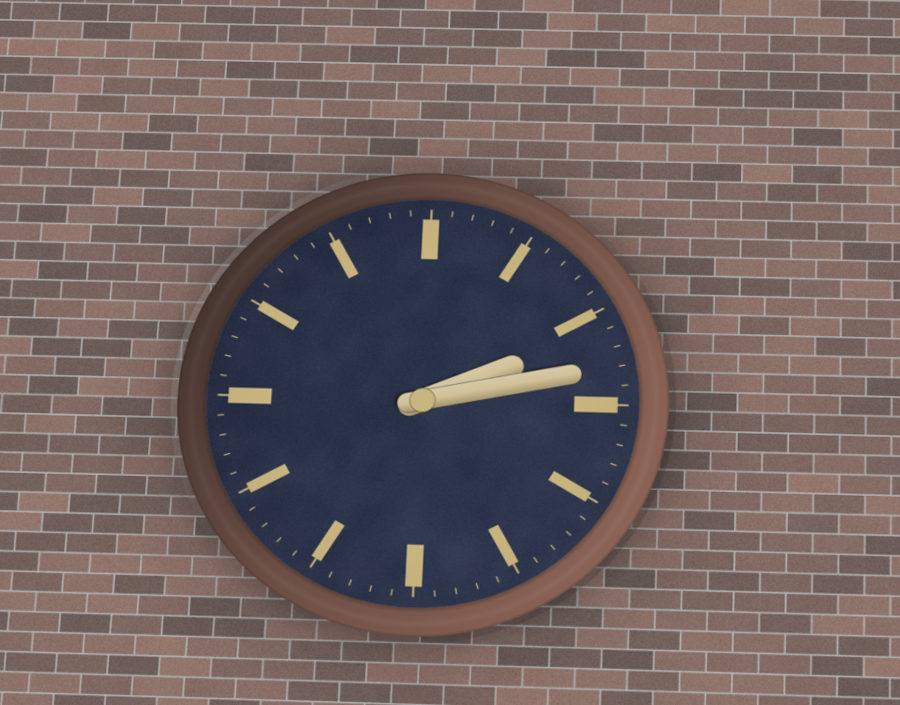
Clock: 2:13
